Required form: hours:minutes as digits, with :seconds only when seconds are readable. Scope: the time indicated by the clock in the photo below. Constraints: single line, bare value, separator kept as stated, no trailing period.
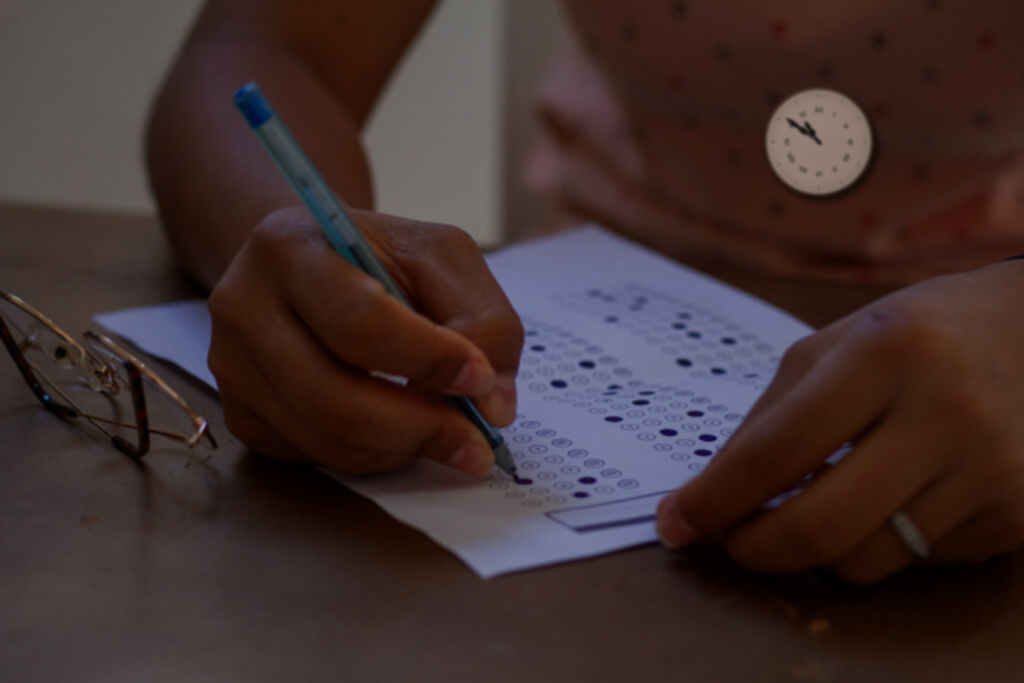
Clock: 10:51
